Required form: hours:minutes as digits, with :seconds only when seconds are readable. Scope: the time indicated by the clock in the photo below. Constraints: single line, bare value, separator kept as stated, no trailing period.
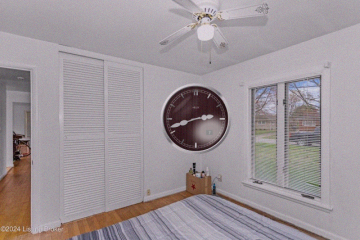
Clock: 2:42
